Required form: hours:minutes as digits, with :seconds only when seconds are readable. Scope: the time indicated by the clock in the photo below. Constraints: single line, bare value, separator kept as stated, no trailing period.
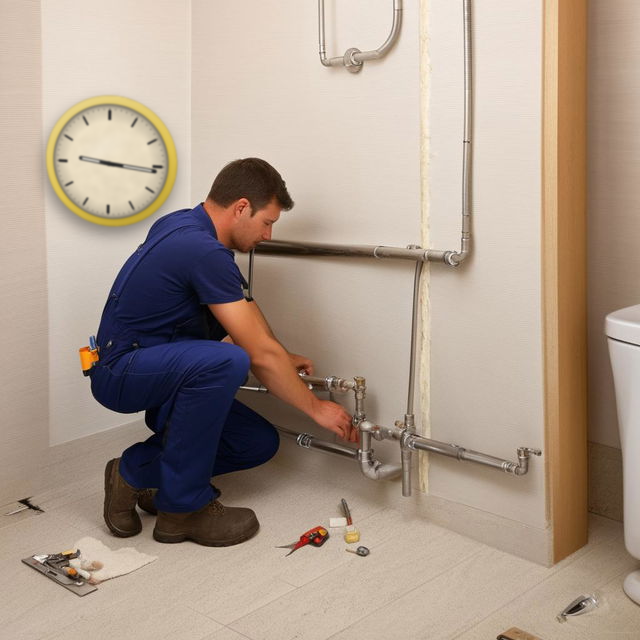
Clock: 9:16
